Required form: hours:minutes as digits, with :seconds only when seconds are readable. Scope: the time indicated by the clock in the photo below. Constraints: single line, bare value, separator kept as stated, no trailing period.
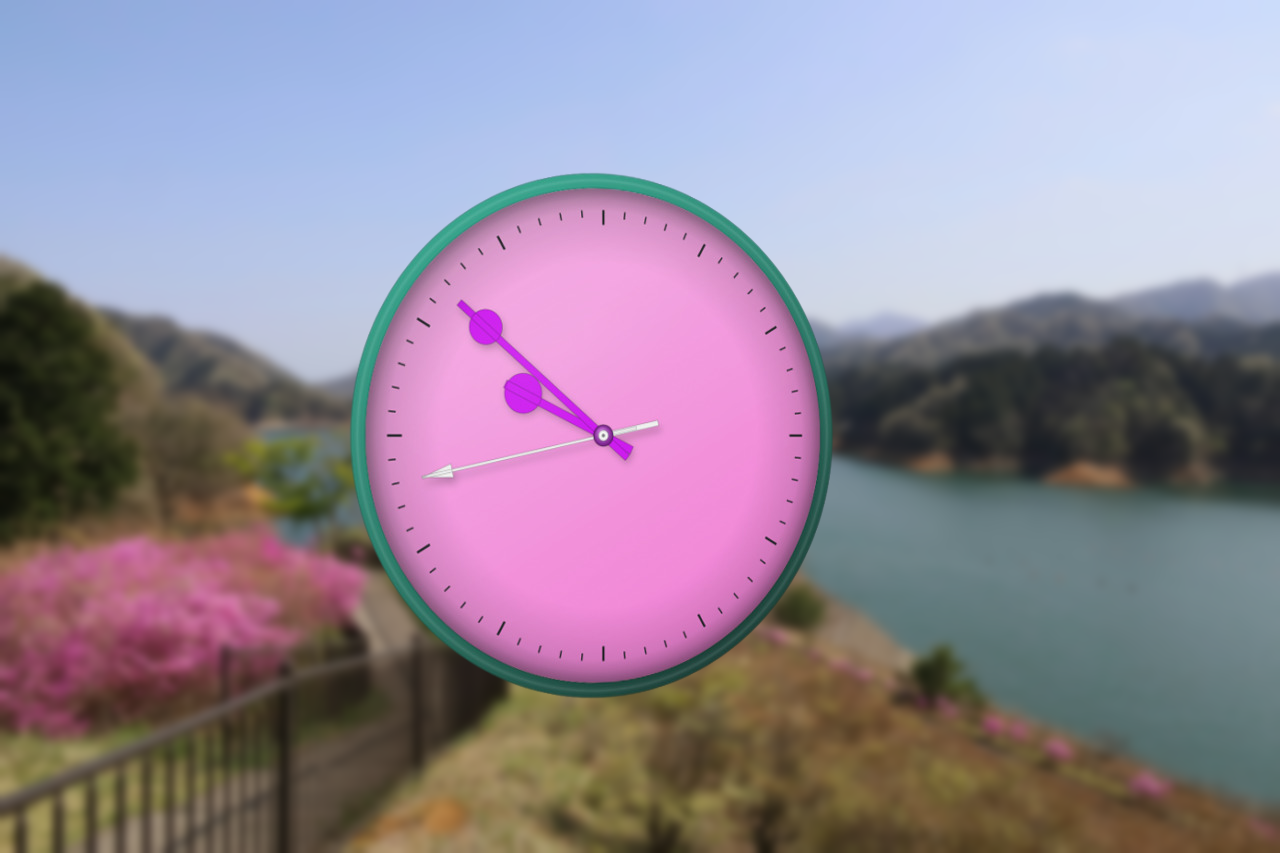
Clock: 9:51:43
